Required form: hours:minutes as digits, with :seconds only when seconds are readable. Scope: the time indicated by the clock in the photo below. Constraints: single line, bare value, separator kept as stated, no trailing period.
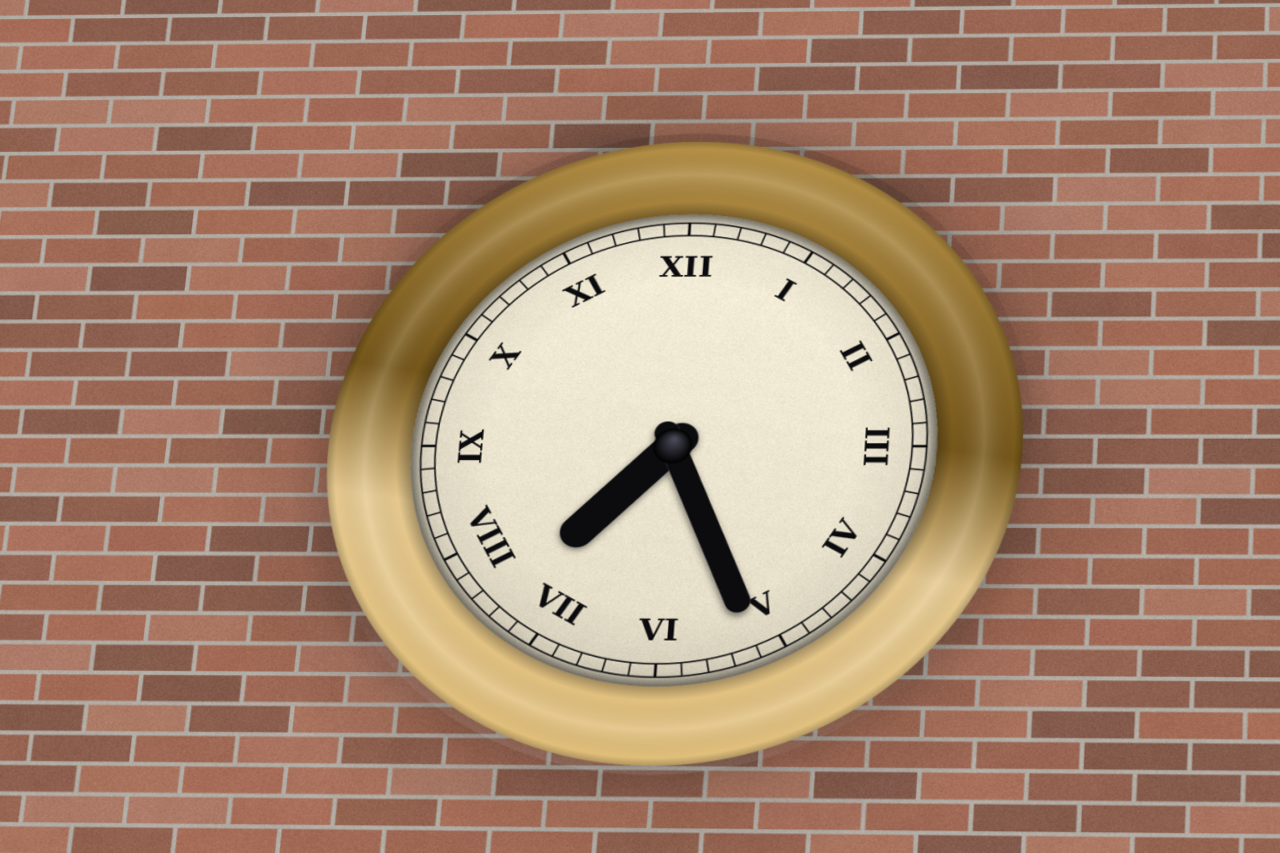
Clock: 7:26
